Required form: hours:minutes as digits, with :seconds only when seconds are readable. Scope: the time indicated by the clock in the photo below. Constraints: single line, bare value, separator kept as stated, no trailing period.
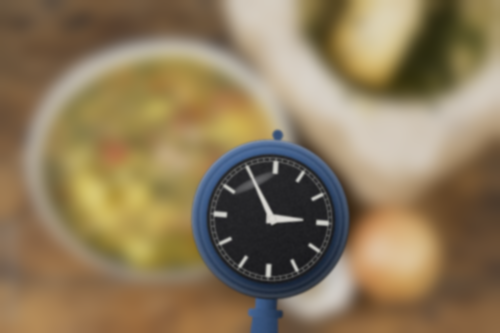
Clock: 2:55
